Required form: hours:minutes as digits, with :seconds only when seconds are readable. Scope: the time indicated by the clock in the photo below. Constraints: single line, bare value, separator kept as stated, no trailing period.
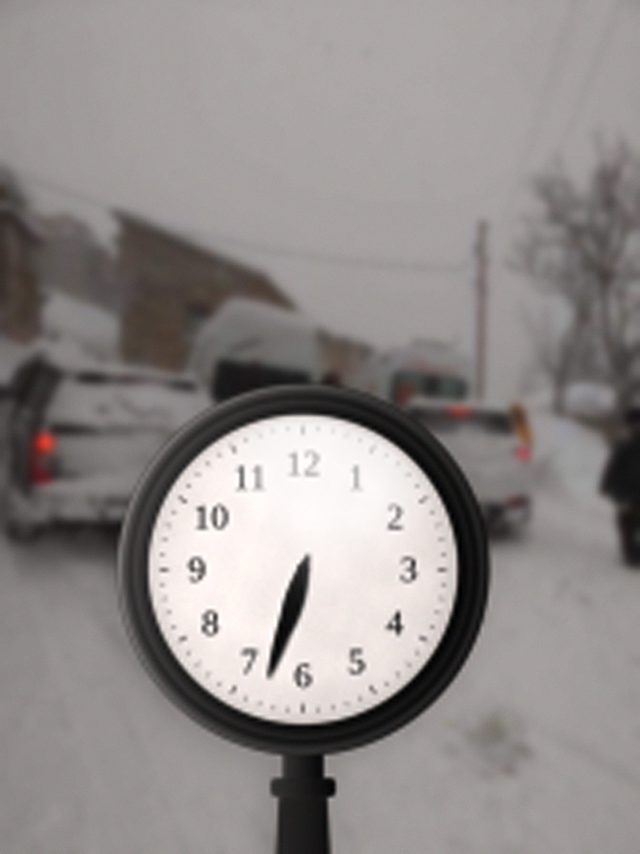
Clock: 6:33
